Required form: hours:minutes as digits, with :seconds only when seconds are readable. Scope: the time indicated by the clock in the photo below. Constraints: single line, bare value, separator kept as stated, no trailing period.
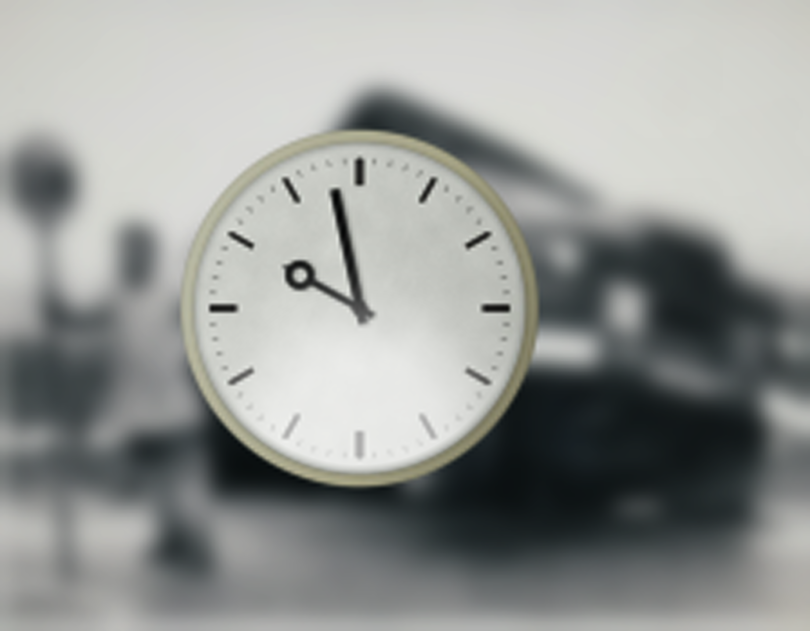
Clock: 9:58
